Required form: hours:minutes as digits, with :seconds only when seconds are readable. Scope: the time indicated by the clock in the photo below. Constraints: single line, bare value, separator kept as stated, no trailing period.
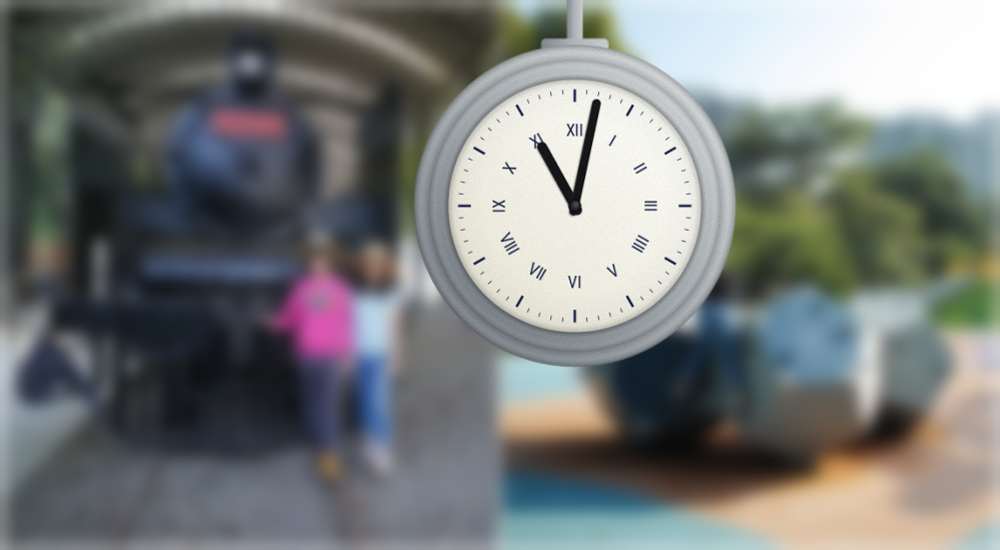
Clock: 11:02
